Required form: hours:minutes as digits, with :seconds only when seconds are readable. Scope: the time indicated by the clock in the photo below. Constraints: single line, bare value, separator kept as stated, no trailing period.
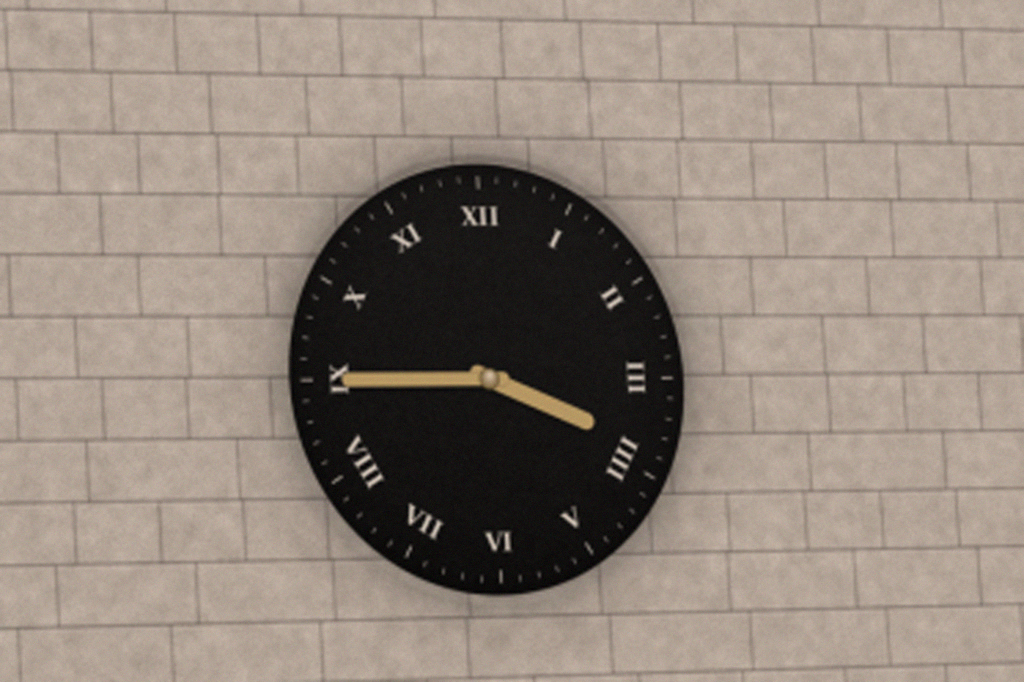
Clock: 3:45
